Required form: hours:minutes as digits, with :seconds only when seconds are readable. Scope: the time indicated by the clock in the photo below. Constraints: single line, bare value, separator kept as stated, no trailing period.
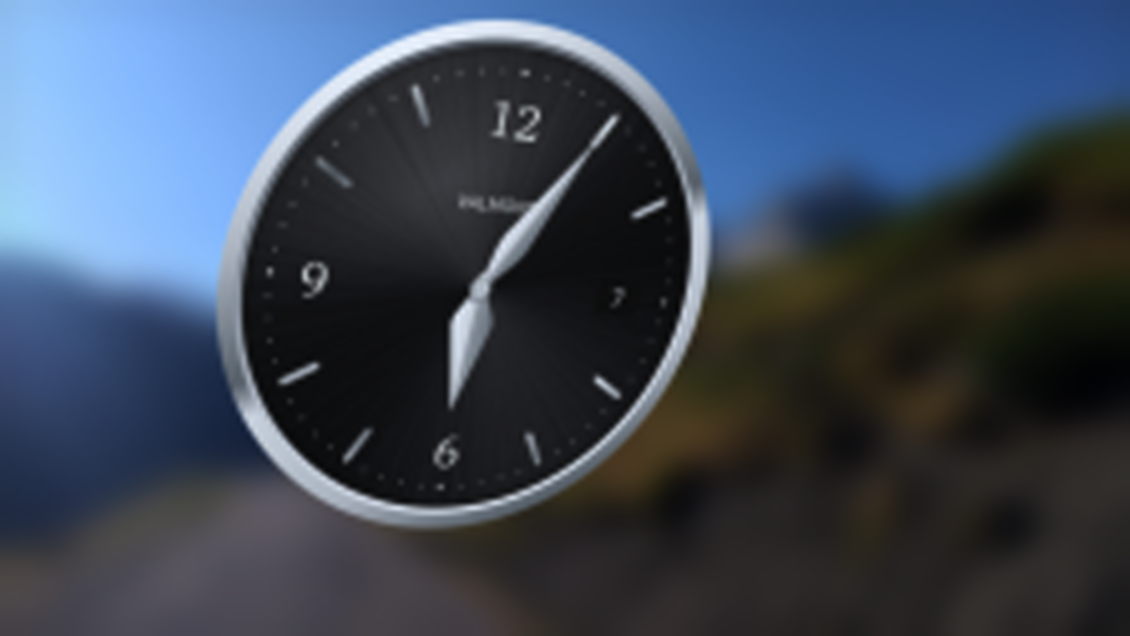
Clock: 6:05
